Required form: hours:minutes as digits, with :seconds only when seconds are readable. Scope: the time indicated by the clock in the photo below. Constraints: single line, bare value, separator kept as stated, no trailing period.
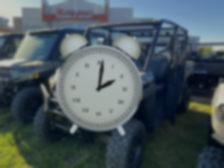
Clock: 2:01
